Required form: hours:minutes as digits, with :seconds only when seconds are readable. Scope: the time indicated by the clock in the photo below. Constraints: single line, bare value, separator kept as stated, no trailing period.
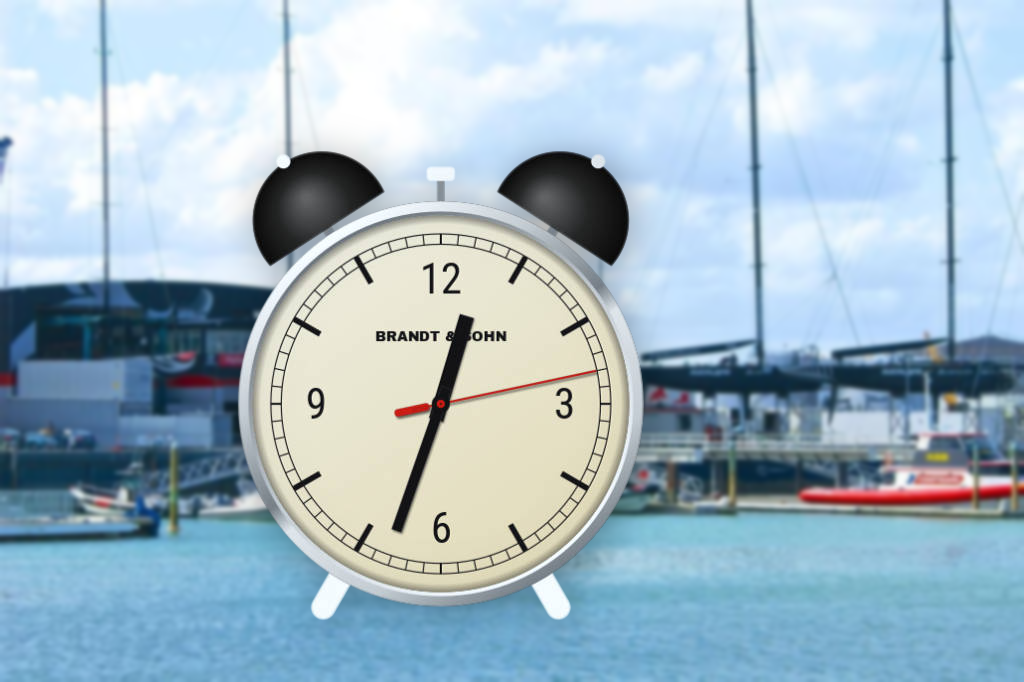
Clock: 12:33:13
